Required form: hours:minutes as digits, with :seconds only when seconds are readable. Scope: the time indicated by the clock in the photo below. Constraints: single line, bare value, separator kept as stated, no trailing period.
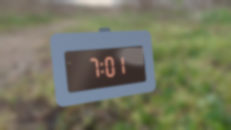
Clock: 7:01
